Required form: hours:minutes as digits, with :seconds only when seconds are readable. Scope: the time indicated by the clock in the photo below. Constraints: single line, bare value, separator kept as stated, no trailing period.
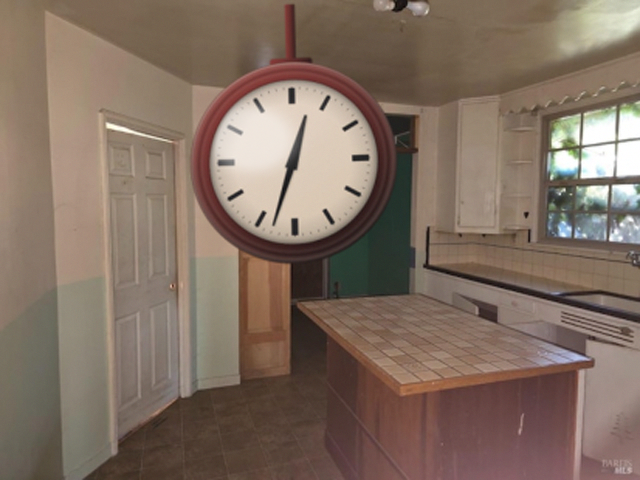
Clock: 12:33
